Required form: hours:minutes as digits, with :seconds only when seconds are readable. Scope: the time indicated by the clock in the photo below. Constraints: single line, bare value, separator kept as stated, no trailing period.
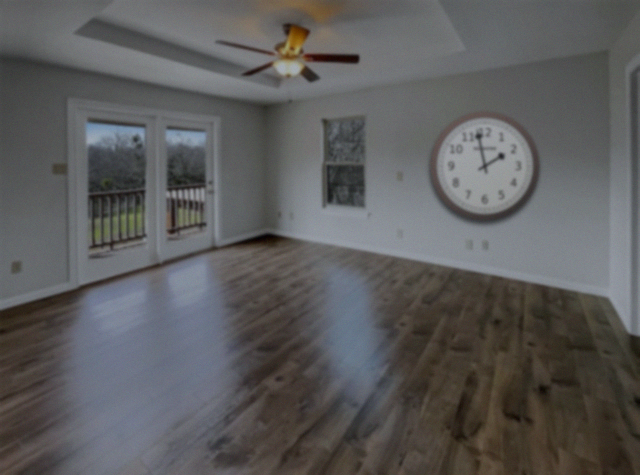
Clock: 1:58
